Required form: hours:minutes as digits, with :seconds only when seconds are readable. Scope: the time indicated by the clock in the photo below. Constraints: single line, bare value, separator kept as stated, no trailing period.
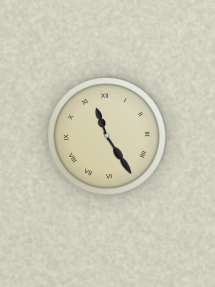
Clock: 11:25
